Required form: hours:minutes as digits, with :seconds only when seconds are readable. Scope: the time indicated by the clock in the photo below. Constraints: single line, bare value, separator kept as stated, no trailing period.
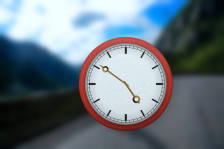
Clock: 4:51
